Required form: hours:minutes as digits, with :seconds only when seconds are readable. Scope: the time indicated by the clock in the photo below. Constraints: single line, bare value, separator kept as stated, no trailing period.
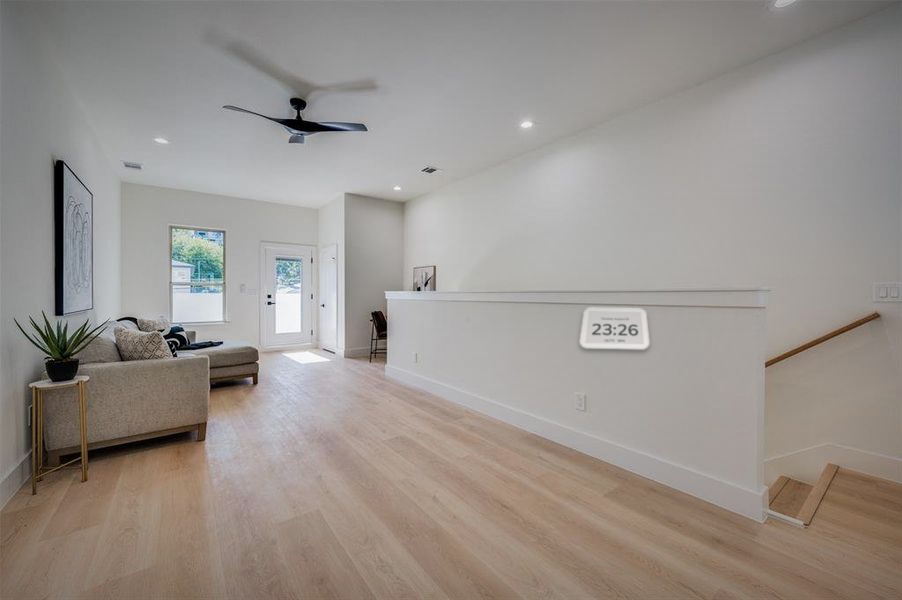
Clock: 23:26
